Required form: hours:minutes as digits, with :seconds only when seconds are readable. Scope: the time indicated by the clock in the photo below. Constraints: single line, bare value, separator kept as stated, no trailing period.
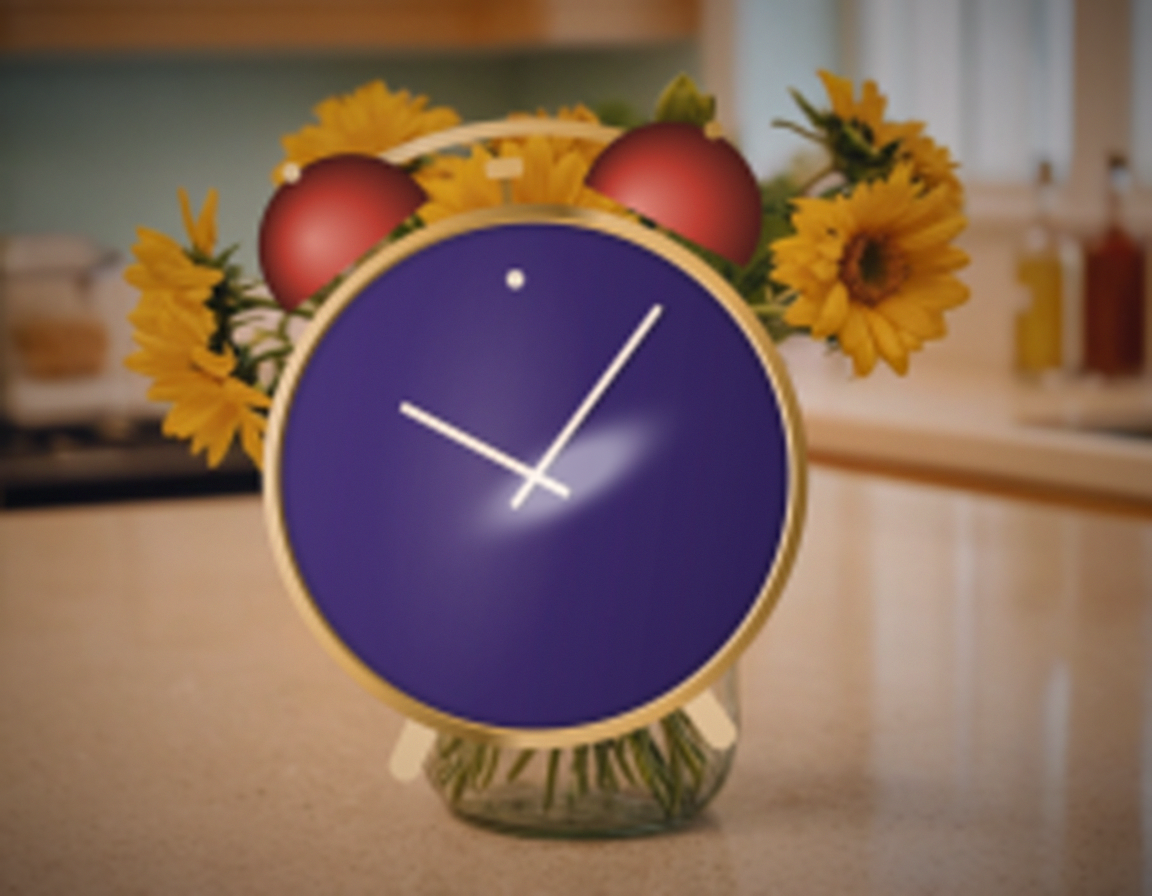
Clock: 10:07
